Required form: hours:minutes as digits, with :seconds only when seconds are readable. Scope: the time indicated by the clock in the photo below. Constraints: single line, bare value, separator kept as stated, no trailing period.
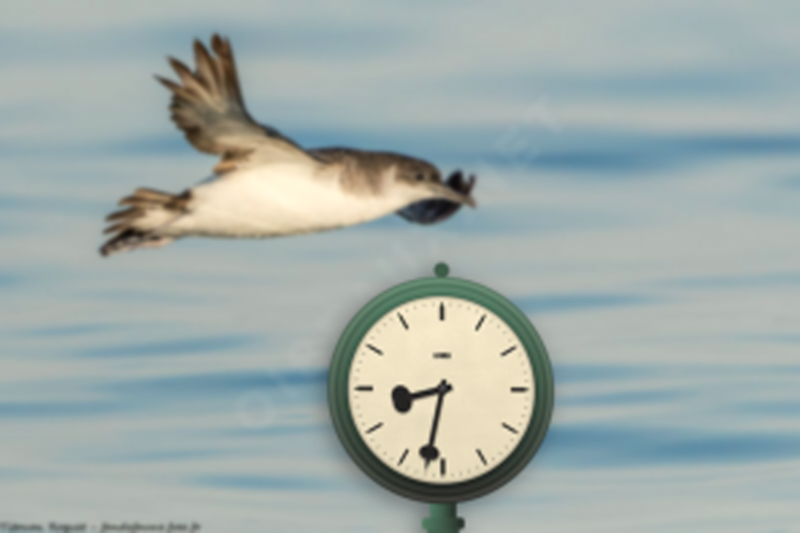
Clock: 8:32
